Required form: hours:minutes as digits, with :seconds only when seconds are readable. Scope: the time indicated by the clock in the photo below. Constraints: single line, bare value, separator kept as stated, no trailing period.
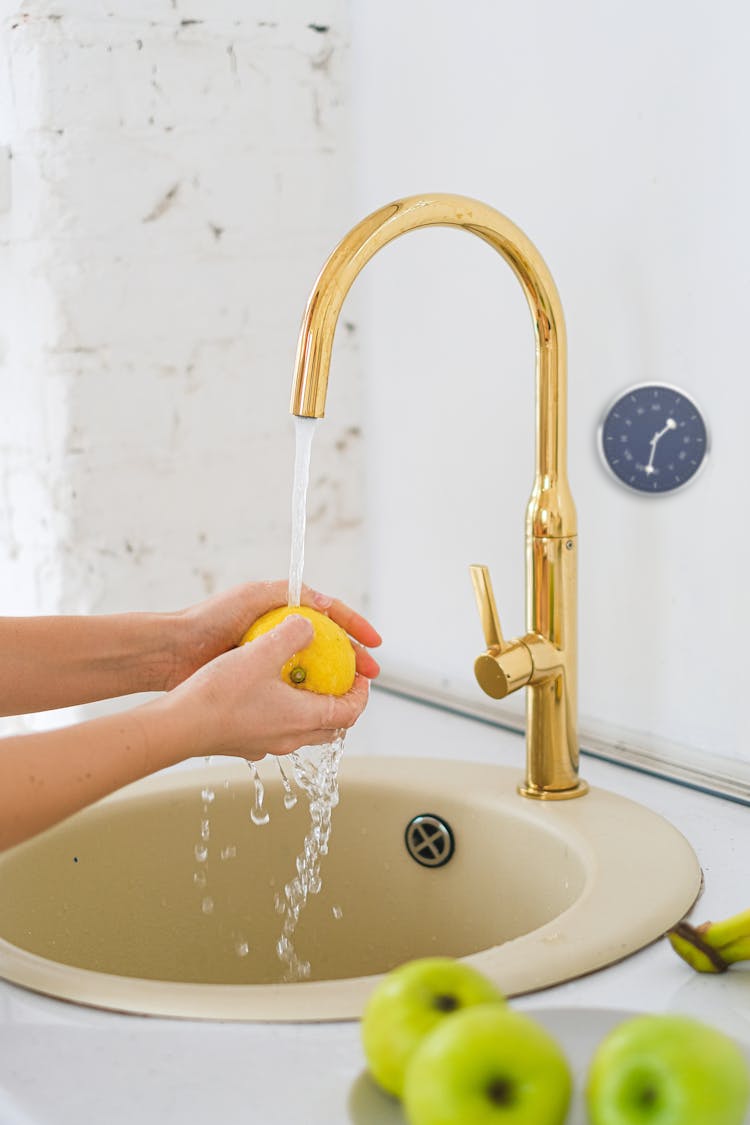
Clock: 1:32
